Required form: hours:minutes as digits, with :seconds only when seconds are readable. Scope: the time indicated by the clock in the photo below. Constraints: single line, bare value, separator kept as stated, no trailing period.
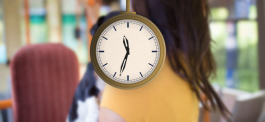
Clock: 11:33
